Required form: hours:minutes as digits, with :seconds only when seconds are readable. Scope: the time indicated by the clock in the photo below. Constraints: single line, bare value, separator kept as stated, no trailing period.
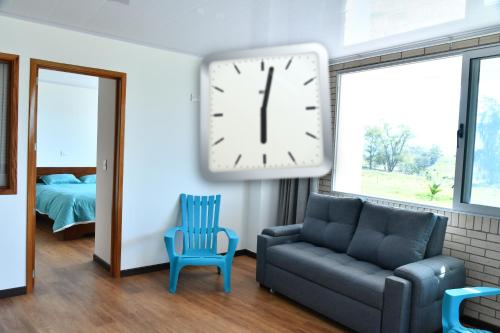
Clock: 6:02
